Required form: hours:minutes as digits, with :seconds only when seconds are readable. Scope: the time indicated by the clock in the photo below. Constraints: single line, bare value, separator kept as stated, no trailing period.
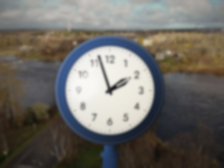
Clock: 1:57
